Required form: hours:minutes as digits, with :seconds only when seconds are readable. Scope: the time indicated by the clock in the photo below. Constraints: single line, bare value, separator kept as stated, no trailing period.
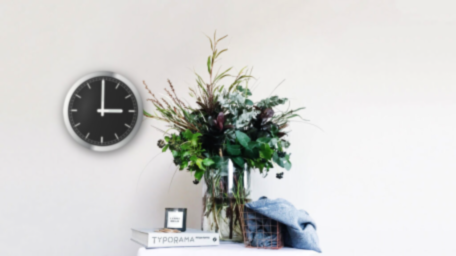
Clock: 3:00
